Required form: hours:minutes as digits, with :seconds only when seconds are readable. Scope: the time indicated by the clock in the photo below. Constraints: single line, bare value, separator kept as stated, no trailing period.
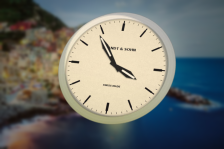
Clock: 3:54
